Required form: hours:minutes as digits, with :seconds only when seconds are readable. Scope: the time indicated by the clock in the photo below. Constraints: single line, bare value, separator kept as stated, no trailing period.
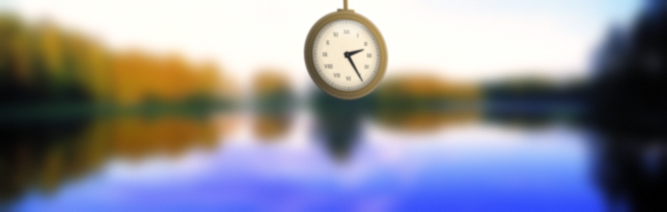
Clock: 2:25
